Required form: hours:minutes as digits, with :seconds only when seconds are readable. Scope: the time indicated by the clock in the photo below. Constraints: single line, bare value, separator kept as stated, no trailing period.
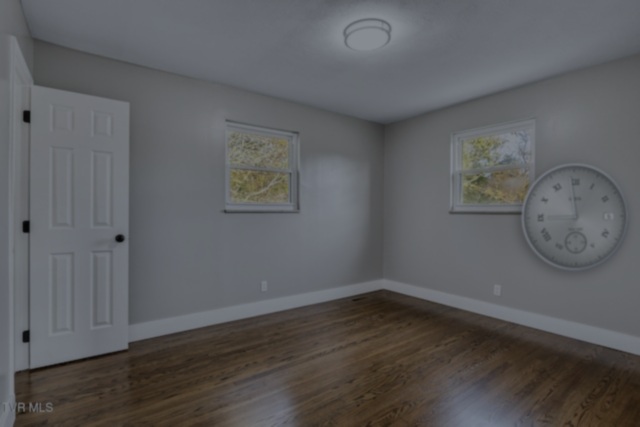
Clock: 8:59
